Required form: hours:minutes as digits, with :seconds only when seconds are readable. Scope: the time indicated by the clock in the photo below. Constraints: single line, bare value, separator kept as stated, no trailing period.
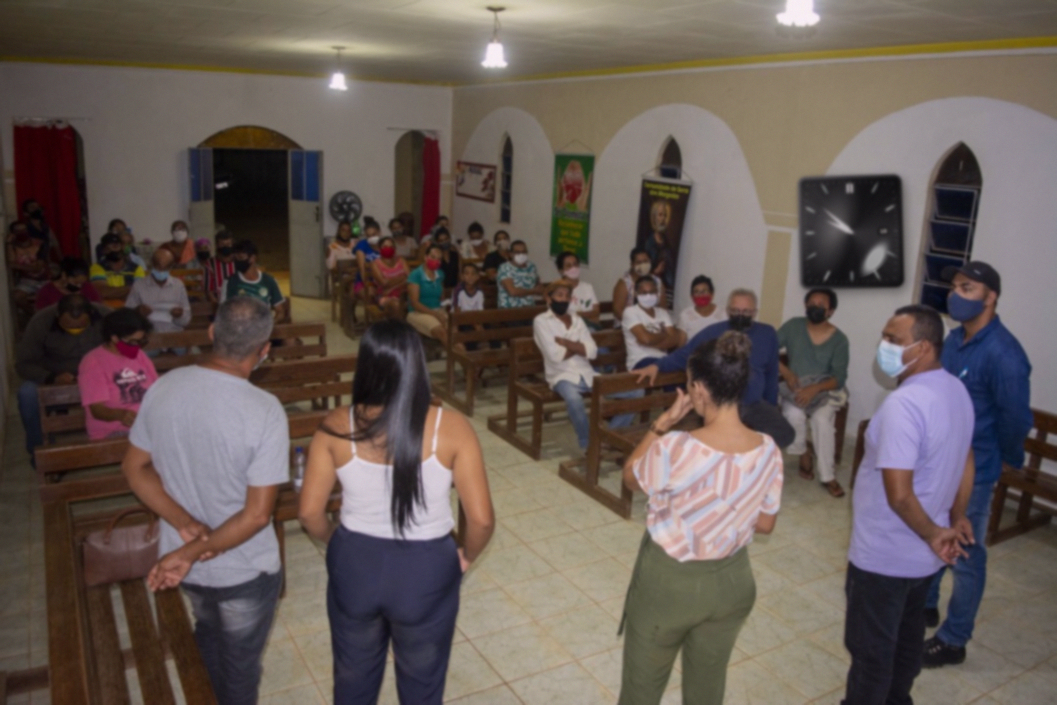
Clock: 9:52
